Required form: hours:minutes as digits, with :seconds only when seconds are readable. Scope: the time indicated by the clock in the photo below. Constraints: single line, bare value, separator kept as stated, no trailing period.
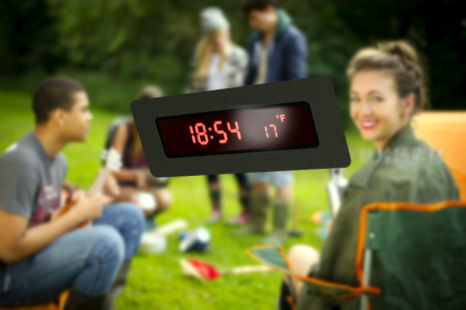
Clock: 18:54
